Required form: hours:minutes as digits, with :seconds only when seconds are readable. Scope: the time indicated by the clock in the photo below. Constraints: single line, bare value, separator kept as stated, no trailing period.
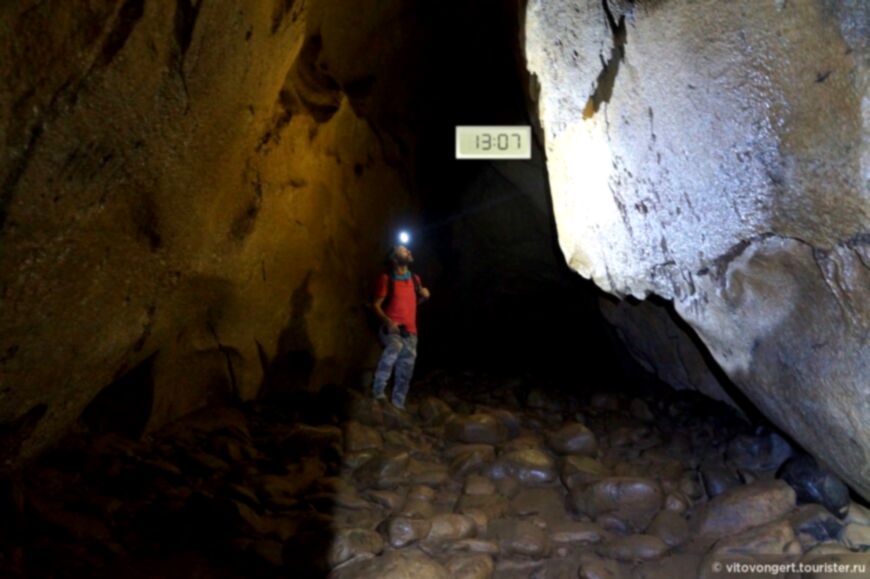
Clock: 13:07
